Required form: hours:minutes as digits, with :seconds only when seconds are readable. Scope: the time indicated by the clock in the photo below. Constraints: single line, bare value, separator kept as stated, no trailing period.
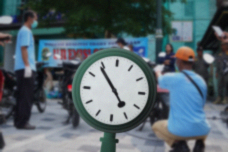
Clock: 4:54
